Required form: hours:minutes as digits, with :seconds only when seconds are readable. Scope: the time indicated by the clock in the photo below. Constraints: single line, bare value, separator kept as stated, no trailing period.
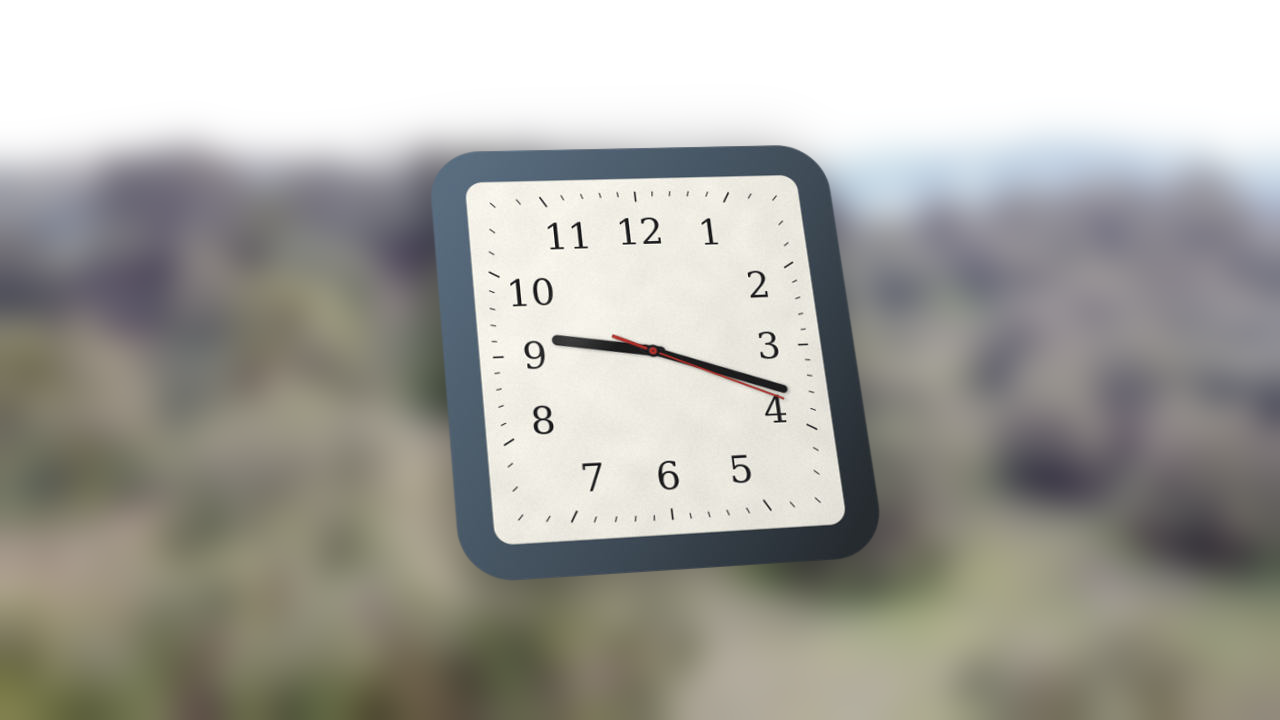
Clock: 9:18:19
